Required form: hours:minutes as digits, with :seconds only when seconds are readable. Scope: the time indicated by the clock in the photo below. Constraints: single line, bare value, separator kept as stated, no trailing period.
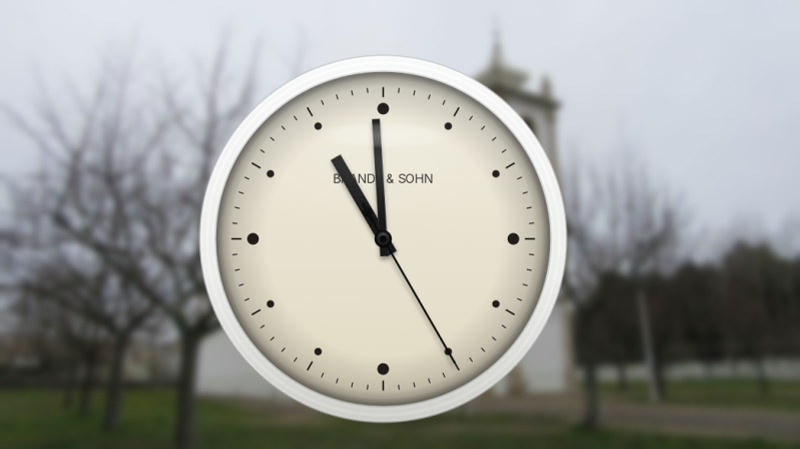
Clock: 10:59:25
